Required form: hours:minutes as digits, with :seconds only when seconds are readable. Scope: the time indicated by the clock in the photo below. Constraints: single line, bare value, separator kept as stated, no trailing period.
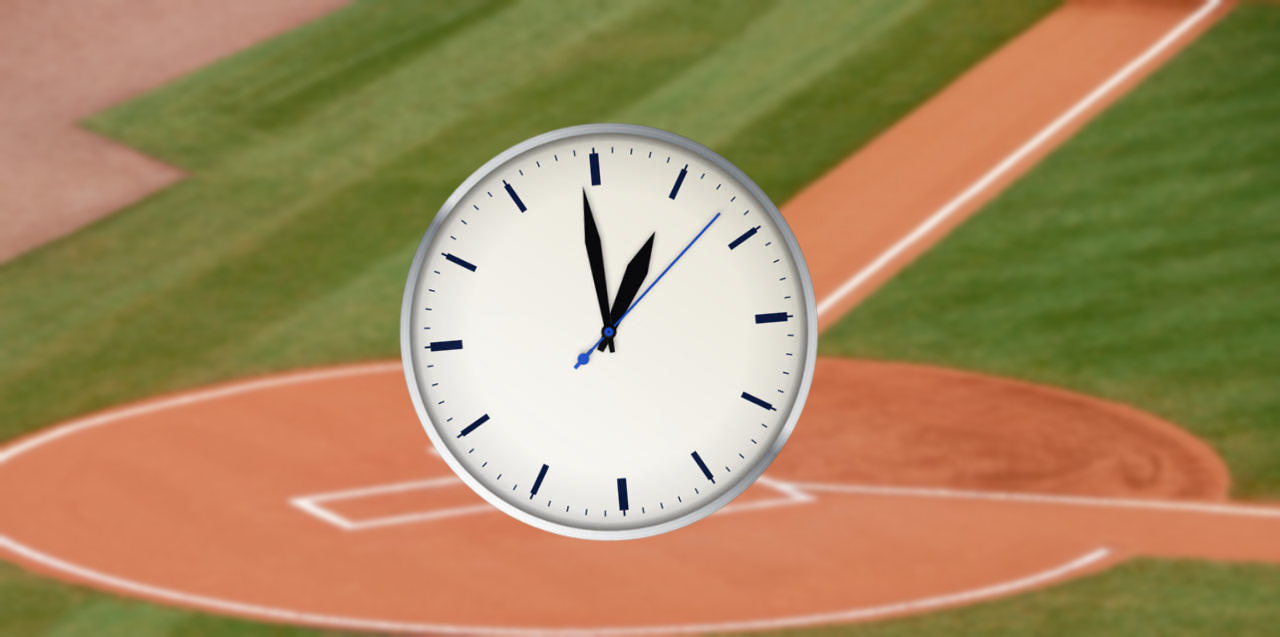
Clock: 12:59:08
